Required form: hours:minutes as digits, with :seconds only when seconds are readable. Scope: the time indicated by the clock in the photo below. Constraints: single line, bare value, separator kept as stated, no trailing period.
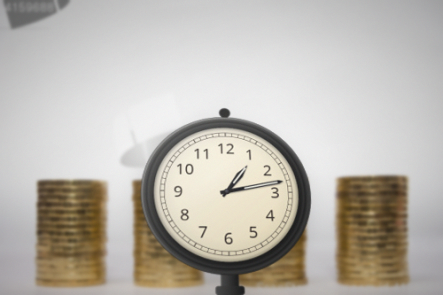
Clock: 1:13
